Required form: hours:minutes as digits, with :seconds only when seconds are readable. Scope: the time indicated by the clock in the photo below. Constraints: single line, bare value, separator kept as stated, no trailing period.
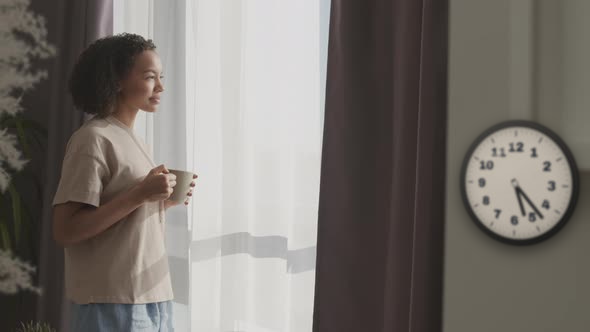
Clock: 5:23
